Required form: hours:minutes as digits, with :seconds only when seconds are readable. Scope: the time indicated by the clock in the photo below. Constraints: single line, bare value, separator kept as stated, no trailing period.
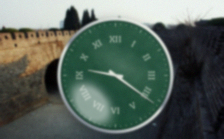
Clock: 9:21
